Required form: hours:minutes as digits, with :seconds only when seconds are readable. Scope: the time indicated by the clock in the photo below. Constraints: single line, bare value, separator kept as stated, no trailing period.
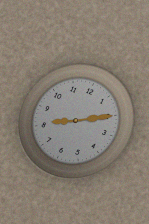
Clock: 8:10
